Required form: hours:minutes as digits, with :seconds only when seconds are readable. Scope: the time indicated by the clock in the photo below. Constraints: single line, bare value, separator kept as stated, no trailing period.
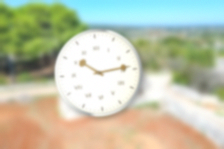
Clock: 10:14
